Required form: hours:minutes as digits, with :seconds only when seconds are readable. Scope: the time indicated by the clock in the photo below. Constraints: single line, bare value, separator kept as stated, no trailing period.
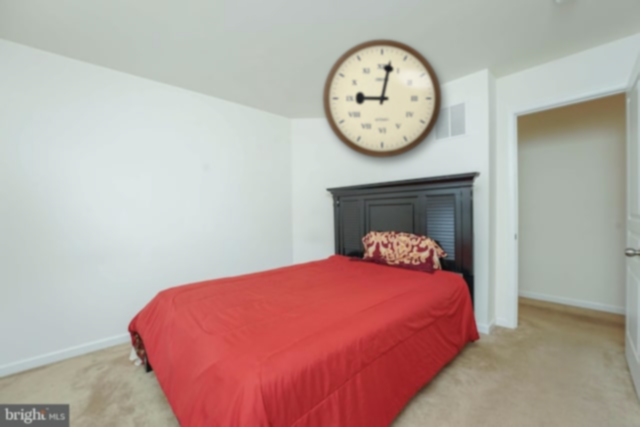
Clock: 9:02
